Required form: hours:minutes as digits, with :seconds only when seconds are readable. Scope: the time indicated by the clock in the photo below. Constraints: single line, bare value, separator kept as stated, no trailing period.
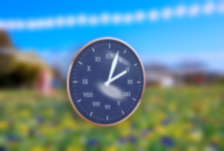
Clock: 2:03
